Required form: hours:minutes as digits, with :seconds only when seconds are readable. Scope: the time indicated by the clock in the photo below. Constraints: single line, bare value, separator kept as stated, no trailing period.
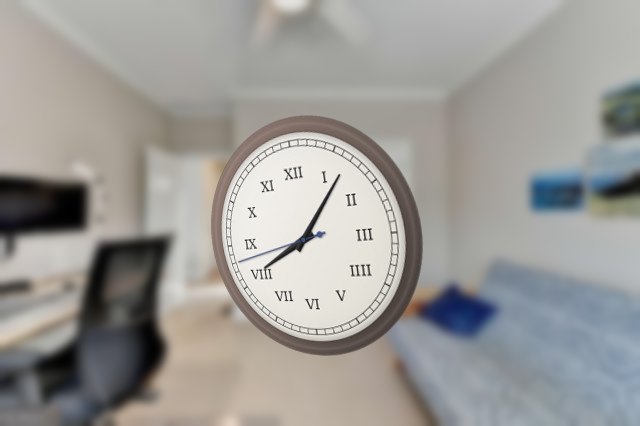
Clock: 8:06:43
